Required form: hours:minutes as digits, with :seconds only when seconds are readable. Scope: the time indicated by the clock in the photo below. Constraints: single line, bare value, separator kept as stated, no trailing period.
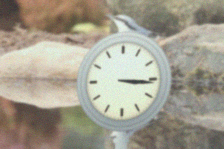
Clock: 3:16
